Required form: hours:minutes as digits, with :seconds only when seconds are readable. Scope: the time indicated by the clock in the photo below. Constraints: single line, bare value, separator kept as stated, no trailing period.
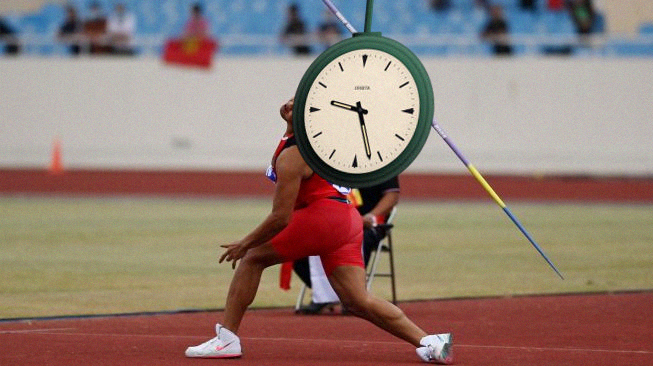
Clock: 9:27
